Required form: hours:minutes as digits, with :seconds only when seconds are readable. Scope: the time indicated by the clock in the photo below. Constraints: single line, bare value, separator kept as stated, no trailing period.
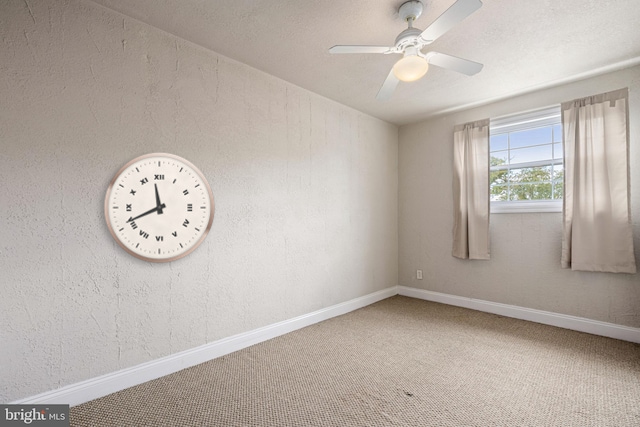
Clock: 11:41
